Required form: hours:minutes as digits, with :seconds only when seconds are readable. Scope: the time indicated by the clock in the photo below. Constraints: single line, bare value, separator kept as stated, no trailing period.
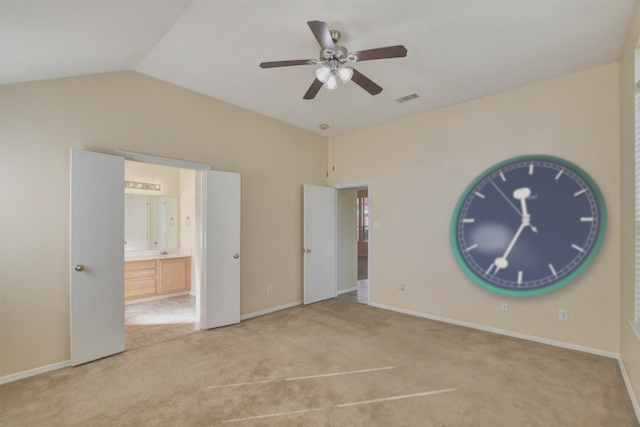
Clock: 11:33:53
